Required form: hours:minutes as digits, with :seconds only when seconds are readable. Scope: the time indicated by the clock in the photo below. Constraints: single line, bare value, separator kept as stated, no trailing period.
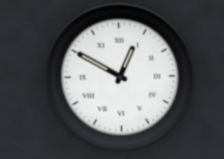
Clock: 12:50
